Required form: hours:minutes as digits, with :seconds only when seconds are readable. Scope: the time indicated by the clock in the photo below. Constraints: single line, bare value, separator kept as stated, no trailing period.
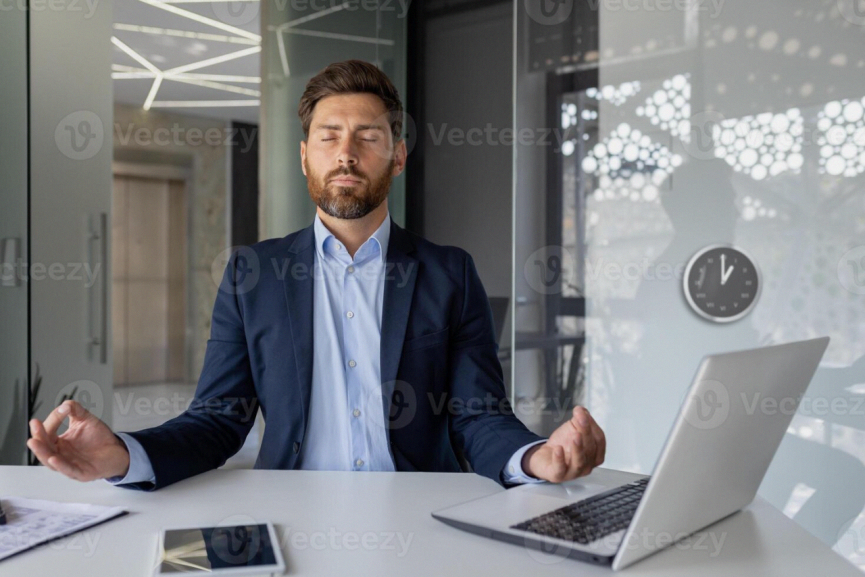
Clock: 1:00
